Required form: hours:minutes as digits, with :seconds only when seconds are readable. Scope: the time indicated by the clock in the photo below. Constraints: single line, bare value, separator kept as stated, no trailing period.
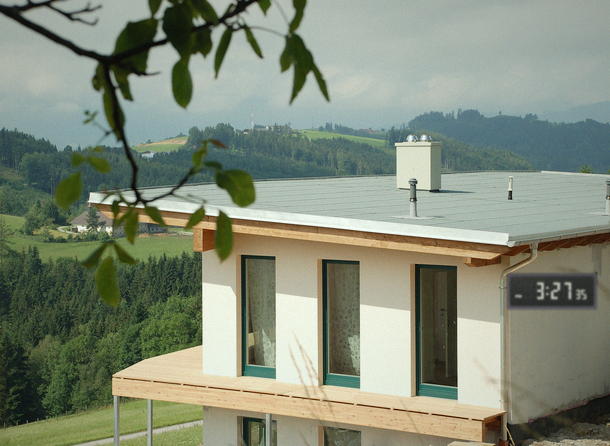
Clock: 3:27
